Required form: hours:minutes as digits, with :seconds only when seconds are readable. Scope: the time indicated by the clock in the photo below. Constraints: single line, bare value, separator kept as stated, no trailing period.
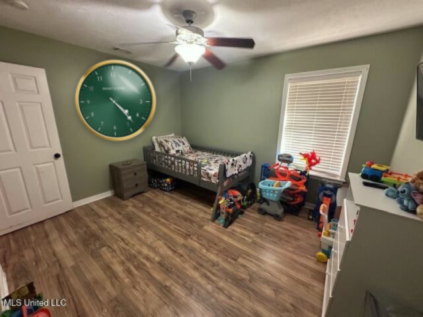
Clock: 4:23
